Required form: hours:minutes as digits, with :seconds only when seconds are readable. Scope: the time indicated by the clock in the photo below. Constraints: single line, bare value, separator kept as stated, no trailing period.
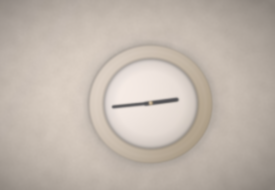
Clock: 2:44
